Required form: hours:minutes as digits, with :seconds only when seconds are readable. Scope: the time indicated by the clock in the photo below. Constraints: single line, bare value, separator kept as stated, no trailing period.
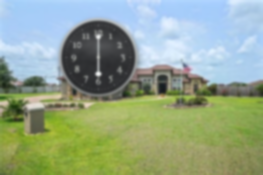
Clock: 6:00
